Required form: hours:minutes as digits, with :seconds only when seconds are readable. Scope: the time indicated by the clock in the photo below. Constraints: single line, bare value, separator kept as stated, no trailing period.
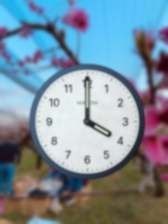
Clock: 4:00
